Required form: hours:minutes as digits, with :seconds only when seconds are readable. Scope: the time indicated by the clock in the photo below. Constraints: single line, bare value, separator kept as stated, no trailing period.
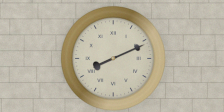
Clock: 8:11
